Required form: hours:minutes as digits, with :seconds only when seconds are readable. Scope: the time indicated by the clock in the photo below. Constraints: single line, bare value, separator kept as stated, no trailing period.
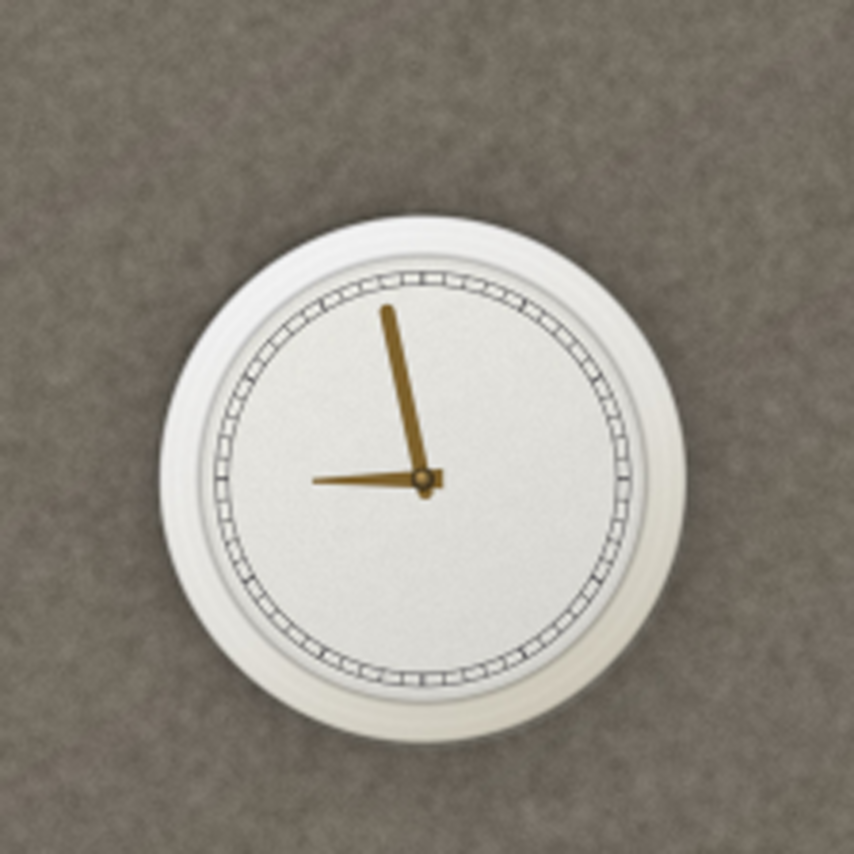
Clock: 8:58
